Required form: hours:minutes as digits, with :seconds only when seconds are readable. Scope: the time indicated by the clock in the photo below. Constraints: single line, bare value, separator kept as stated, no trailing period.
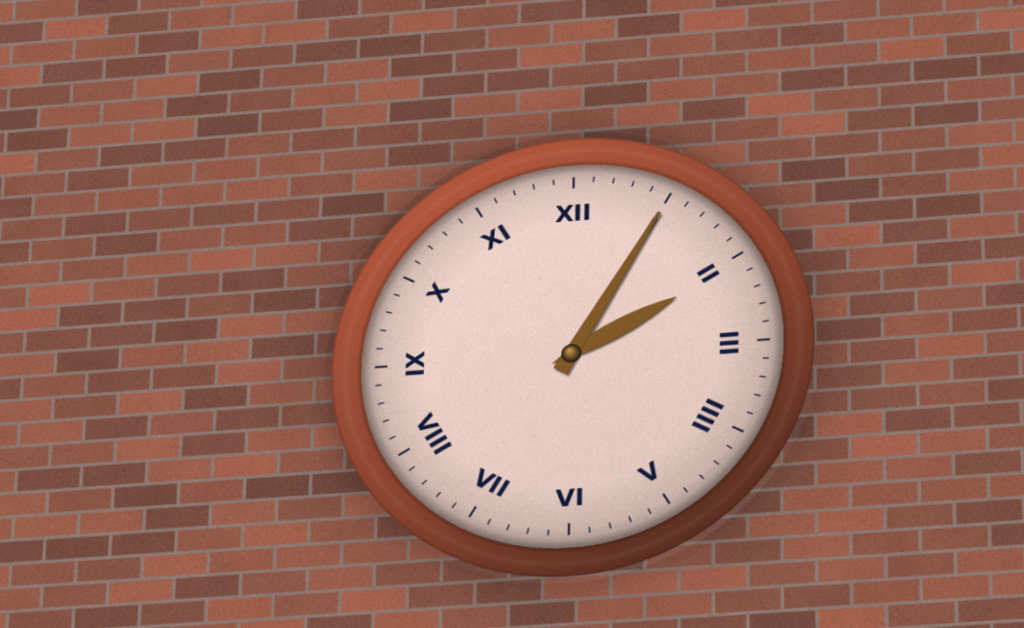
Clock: 2:05
